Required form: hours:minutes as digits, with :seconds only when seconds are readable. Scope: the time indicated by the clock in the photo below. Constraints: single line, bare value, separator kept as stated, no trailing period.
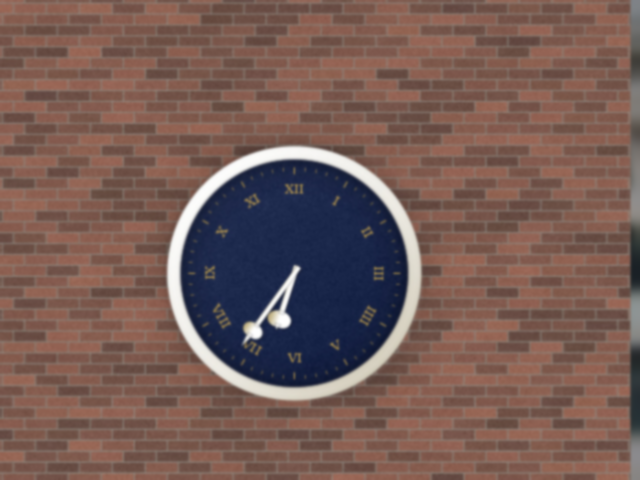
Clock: 6:36
